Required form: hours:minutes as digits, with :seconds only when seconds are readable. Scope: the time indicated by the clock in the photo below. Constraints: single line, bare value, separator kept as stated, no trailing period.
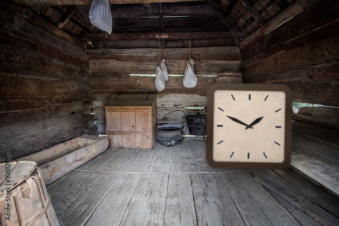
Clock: 1:49
